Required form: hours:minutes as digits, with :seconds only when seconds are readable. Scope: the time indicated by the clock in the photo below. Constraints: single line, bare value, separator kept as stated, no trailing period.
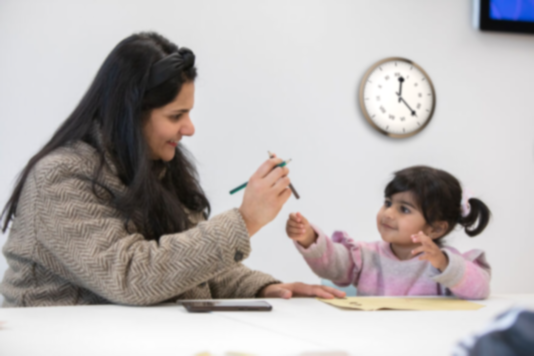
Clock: 12:24
